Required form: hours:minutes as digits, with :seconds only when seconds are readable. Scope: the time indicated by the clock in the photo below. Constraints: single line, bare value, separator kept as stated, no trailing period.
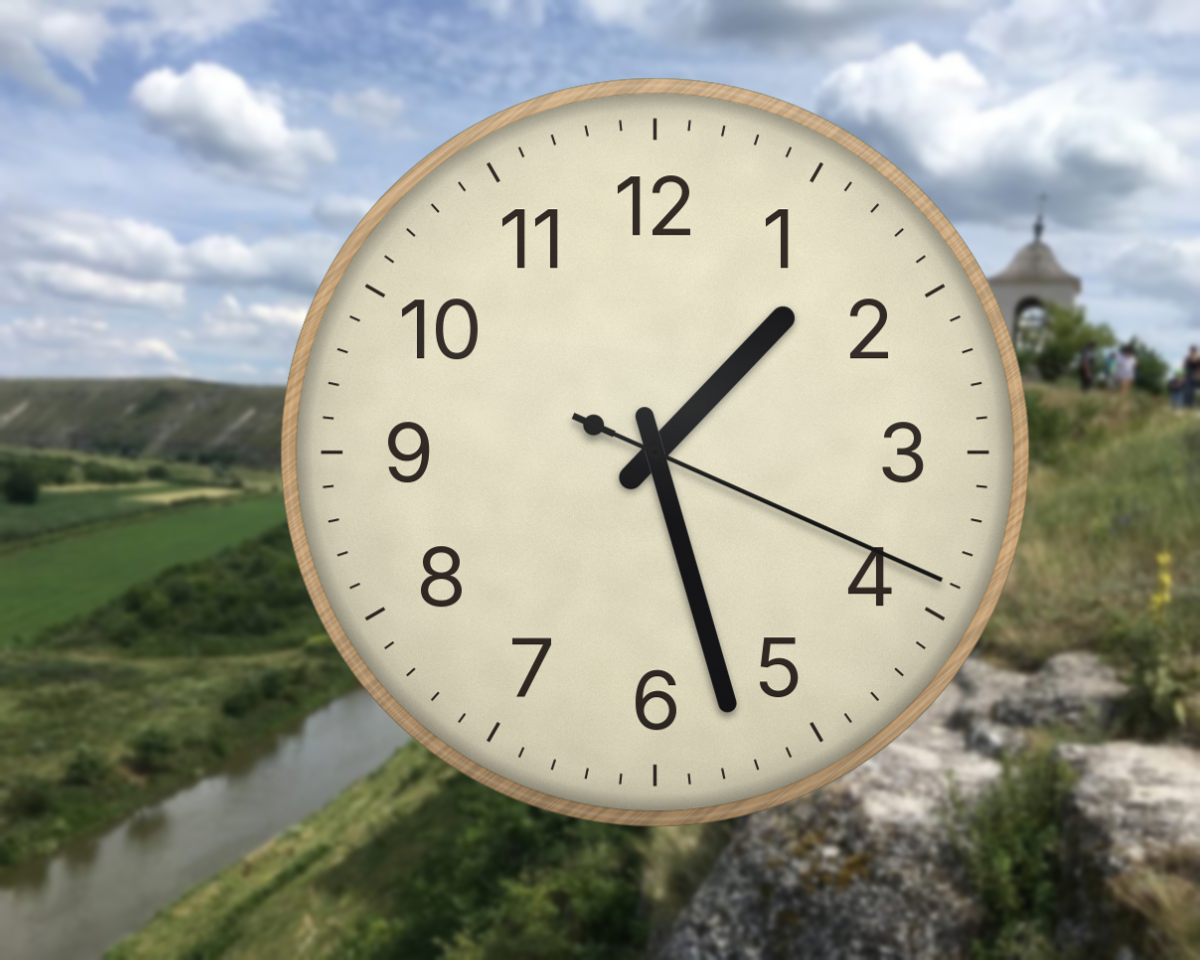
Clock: 1:27:19
